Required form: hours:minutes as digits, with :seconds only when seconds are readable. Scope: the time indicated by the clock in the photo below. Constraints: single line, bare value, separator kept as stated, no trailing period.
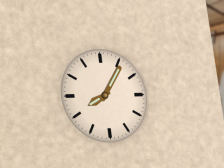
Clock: 8:06
